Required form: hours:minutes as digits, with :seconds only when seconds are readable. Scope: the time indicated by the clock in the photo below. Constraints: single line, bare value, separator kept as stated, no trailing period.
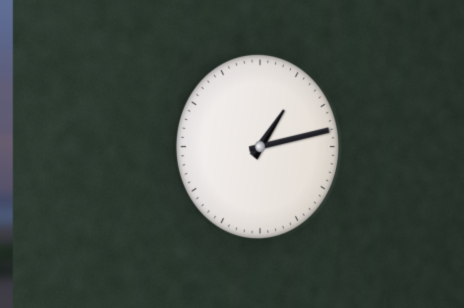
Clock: 1:13
